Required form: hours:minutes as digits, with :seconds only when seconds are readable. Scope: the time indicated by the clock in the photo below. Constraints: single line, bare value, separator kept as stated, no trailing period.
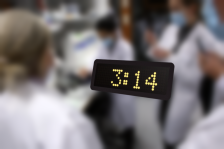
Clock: 3:14
